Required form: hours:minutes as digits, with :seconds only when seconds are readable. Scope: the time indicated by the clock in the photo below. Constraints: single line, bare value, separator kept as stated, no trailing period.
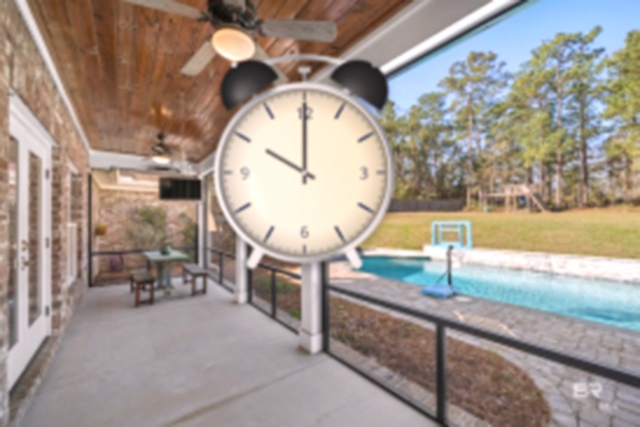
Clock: 10:00
